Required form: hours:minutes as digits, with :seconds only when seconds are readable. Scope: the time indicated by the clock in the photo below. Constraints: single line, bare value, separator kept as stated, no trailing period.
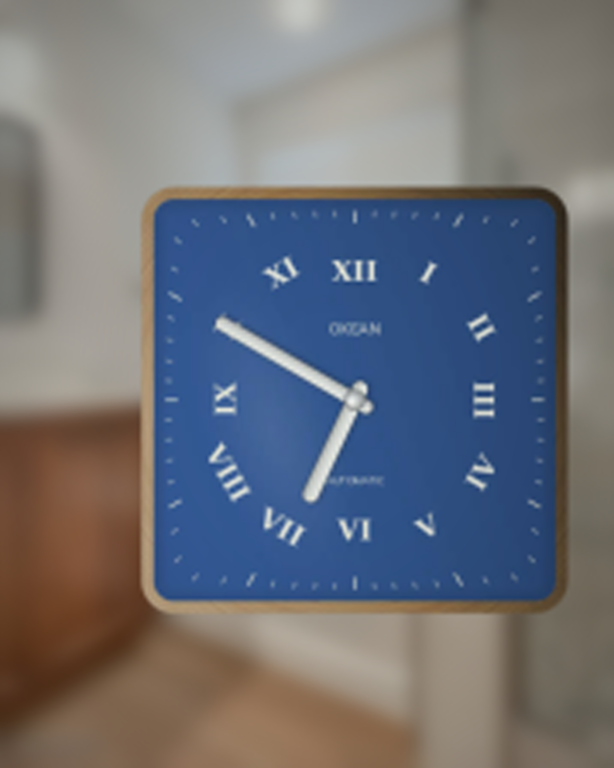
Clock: 6:50
